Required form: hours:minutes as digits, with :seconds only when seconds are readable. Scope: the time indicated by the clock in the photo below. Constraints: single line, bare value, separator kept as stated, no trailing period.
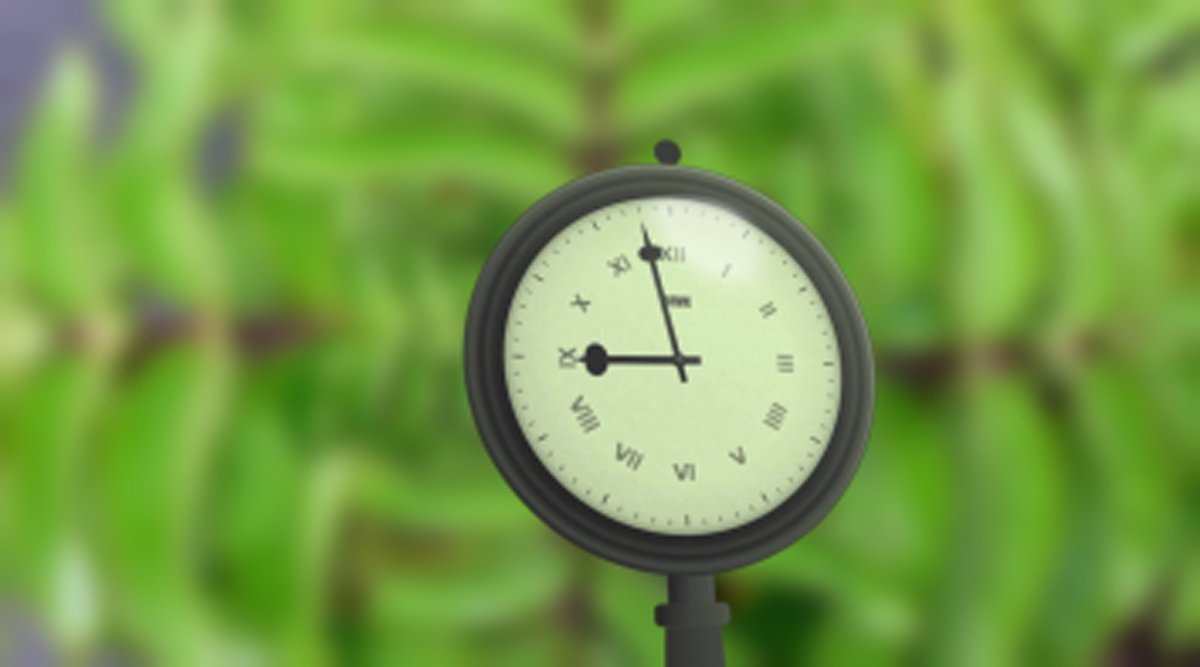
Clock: 8:58
